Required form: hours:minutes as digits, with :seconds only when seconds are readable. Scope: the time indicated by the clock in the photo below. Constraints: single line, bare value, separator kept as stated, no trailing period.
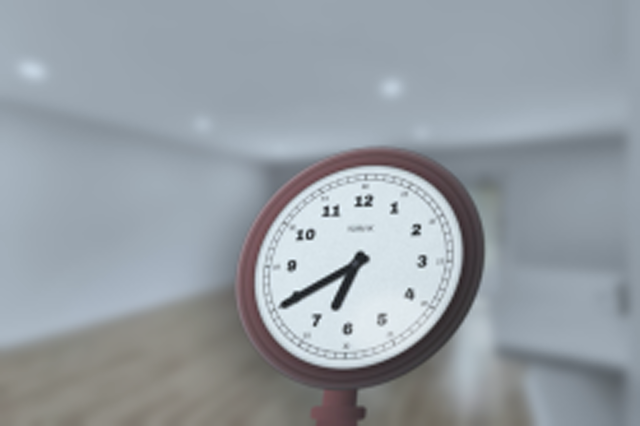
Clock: 6:40
